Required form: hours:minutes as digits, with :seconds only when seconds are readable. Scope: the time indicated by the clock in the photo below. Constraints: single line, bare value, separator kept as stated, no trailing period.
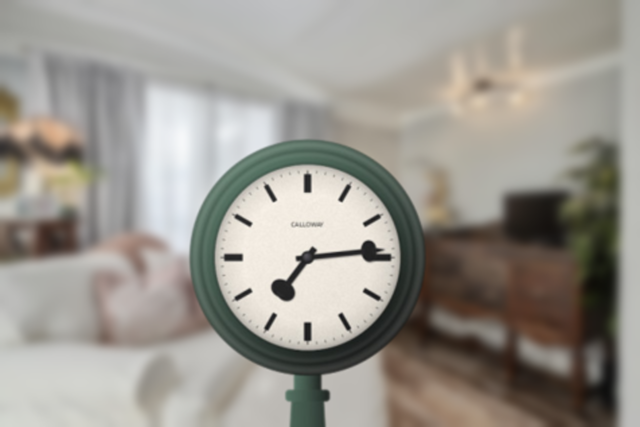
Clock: 7:14
